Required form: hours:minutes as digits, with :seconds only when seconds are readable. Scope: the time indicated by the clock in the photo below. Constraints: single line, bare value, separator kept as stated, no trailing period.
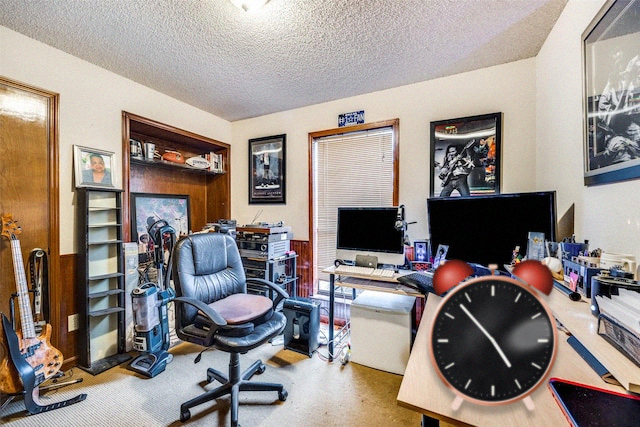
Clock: 4:53
